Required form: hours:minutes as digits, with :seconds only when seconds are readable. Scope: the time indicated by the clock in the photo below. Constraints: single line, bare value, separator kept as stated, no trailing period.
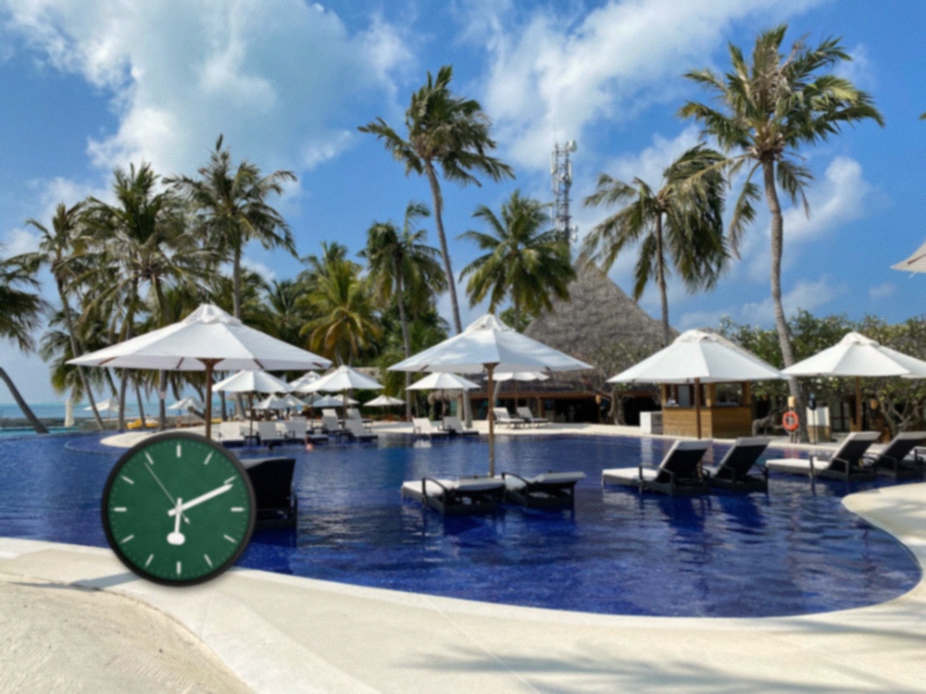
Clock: 6:10:54
